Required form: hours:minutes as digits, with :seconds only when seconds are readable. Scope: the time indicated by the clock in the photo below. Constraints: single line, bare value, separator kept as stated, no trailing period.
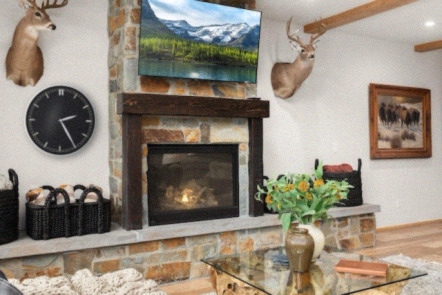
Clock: 2:25
